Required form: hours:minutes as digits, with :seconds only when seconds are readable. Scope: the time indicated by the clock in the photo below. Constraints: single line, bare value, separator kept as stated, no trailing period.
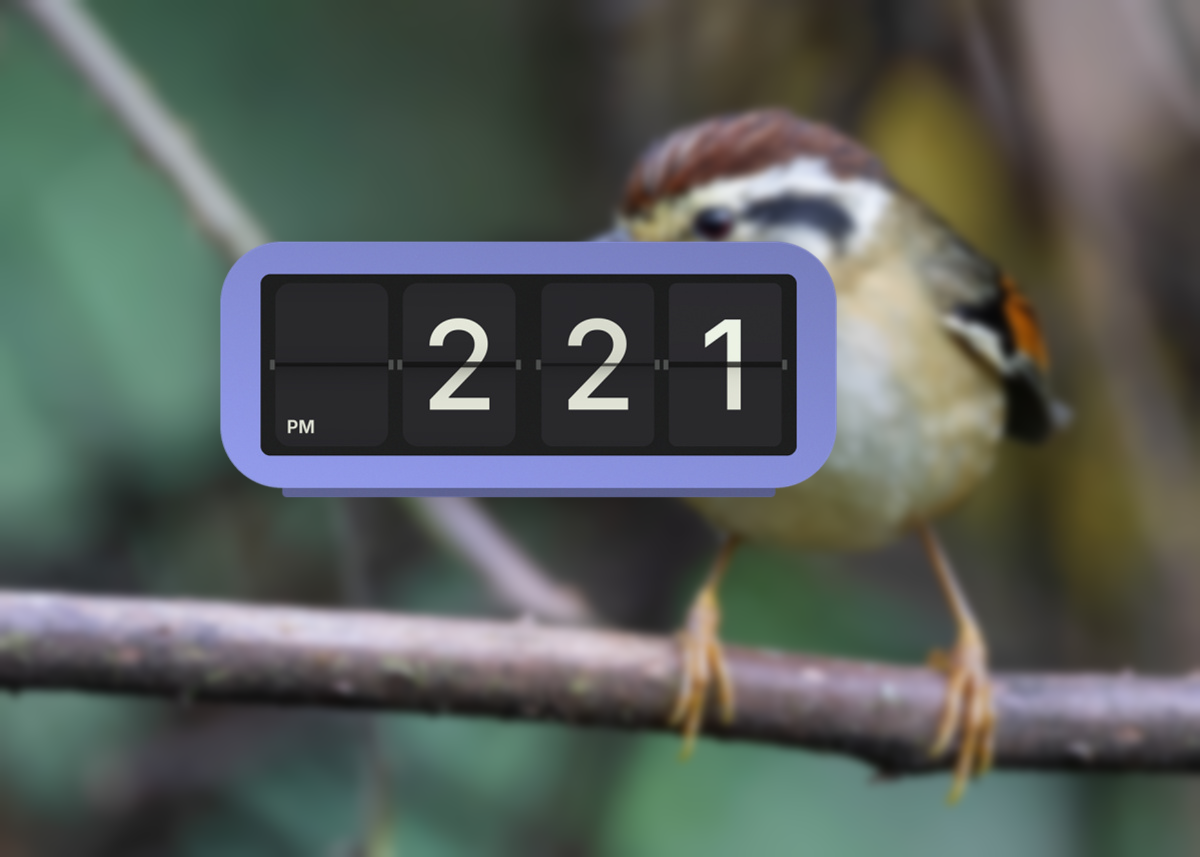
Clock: 2:21
